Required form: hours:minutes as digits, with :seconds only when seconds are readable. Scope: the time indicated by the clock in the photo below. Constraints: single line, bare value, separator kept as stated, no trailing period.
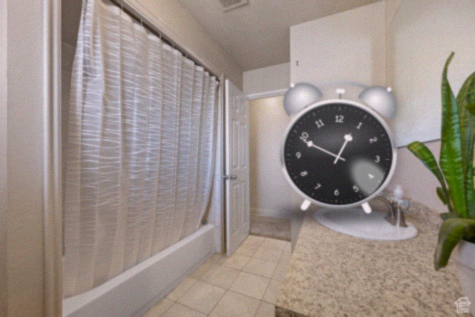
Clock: 12:49
